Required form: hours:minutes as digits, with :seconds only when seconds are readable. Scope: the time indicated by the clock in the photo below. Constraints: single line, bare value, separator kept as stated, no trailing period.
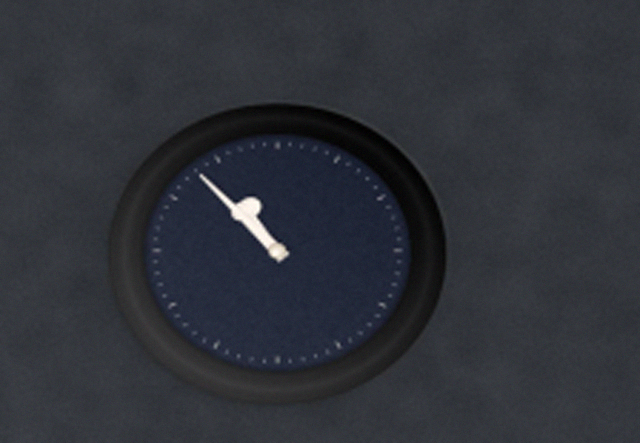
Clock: 10:53
